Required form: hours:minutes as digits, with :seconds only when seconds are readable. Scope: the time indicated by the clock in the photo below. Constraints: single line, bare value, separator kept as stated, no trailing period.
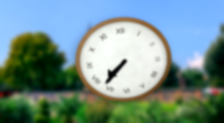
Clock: 7:37
